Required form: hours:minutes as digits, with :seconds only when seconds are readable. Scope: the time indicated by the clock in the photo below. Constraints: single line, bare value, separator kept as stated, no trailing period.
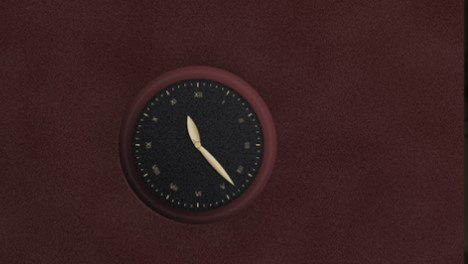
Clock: 11:23
